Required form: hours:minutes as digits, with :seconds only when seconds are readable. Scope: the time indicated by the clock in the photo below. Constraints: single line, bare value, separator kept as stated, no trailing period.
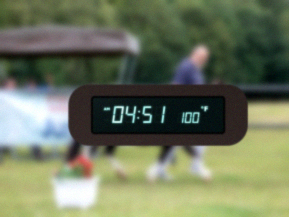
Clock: 4:51
